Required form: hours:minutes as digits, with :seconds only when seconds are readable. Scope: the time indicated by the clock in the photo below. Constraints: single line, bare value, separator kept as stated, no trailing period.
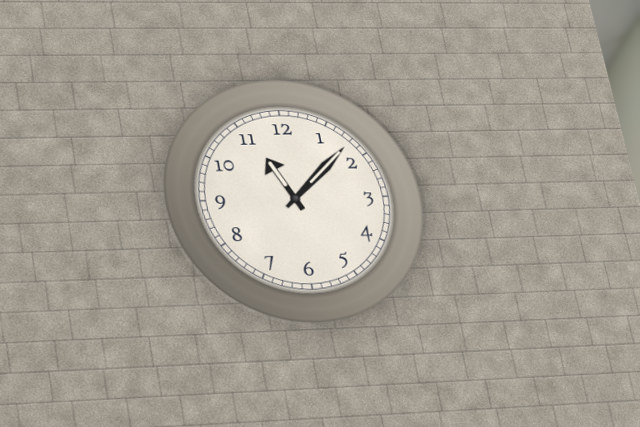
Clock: 11:08
